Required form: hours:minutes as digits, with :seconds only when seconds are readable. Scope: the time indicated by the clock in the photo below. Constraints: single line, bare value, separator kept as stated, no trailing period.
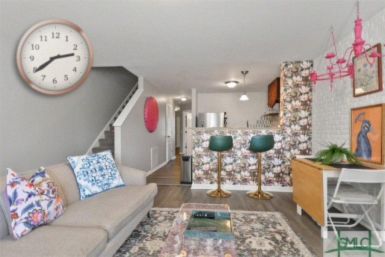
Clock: 2:39
